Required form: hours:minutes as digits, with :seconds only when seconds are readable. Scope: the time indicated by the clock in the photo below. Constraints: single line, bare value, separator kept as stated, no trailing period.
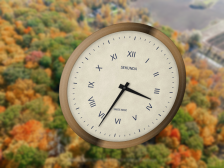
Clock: 3:34
